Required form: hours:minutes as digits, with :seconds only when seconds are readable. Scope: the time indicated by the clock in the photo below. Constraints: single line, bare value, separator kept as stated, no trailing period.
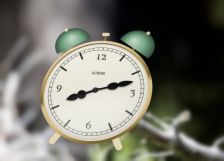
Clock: 8:12
